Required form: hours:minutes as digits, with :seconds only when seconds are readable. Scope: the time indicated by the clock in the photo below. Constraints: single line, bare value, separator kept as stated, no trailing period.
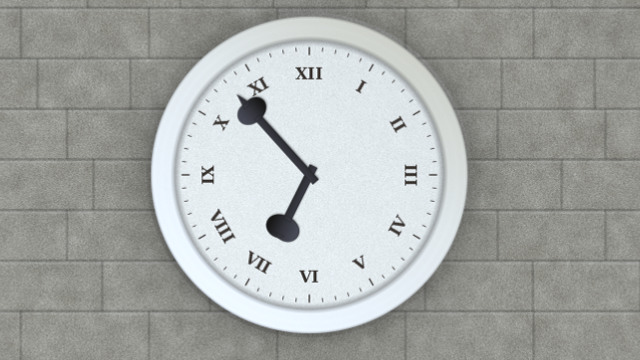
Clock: 6:53
